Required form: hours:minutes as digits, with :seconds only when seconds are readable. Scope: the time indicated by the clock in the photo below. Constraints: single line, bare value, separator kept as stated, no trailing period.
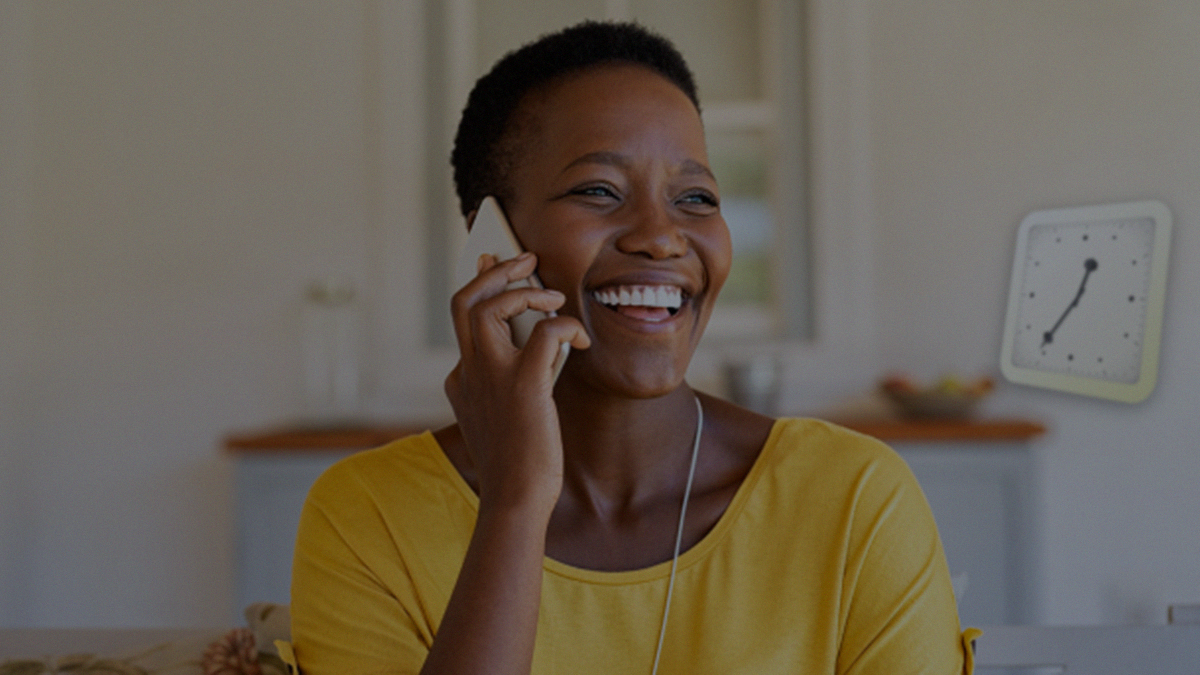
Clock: 12:36
